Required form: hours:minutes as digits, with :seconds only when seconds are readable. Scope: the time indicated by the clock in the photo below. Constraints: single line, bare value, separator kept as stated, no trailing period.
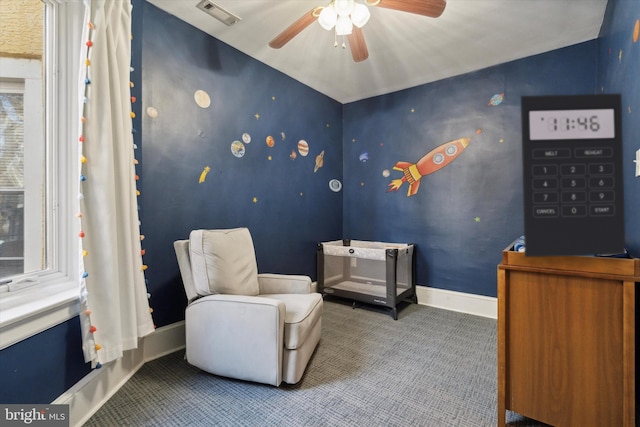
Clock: 11:46
